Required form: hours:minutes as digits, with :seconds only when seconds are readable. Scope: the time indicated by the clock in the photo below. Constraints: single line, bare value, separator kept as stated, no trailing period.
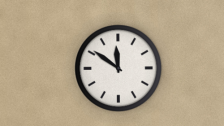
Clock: 11:51
